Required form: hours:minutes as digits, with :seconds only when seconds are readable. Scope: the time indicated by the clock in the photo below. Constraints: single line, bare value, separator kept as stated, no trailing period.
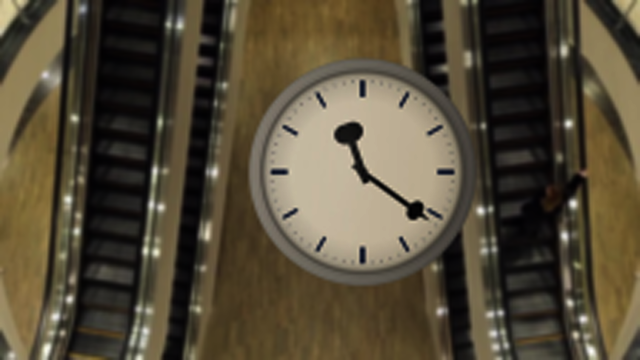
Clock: 11:21
